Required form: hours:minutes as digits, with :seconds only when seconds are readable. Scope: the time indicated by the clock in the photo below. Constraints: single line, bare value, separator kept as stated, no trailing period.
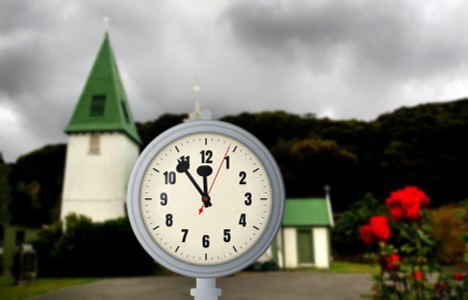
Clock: 11:54:04
